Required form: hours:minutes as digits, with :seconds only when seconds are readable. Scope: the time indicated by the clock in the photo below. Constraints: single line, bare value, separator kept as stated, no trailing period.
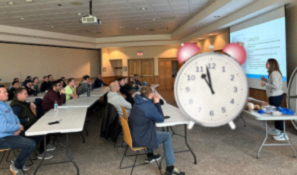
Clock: 10:58
